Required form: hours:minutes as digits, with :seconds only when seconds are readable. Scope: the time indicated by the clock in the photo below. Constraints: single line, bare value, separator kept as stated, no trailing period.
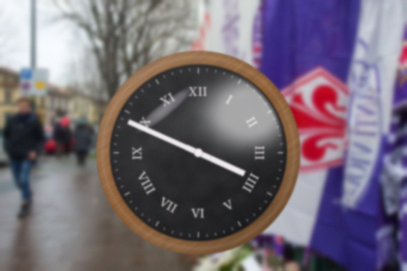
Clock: 3:49
